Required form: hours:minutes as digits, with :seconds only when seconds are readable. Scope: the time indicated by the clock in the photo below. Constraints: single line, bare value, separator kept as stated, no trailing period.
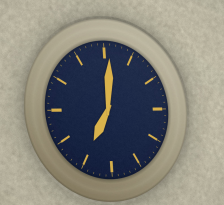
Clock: 7:01
